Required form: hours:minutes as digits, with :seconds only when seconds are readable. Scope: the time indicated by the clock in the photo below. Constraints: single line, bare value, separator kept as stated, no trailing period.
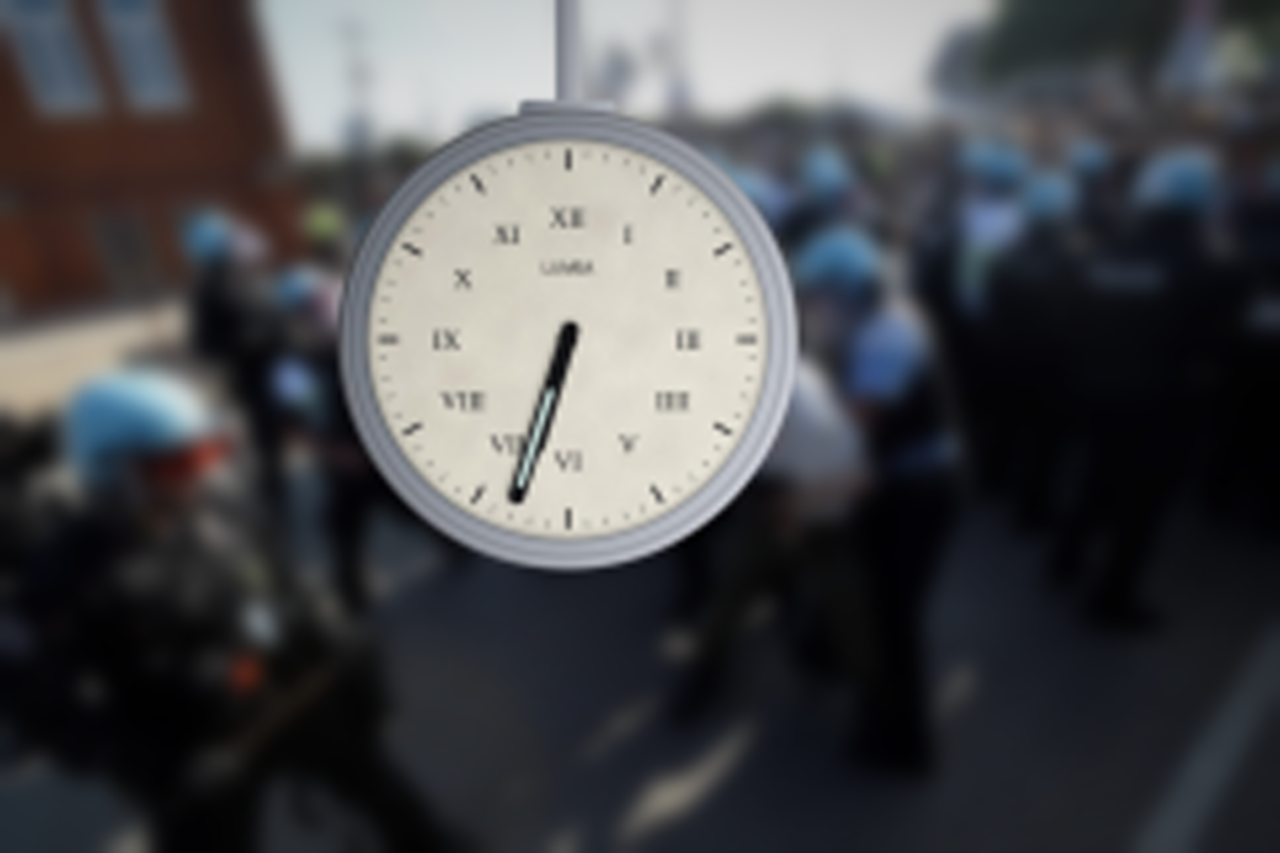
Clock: 6:33
